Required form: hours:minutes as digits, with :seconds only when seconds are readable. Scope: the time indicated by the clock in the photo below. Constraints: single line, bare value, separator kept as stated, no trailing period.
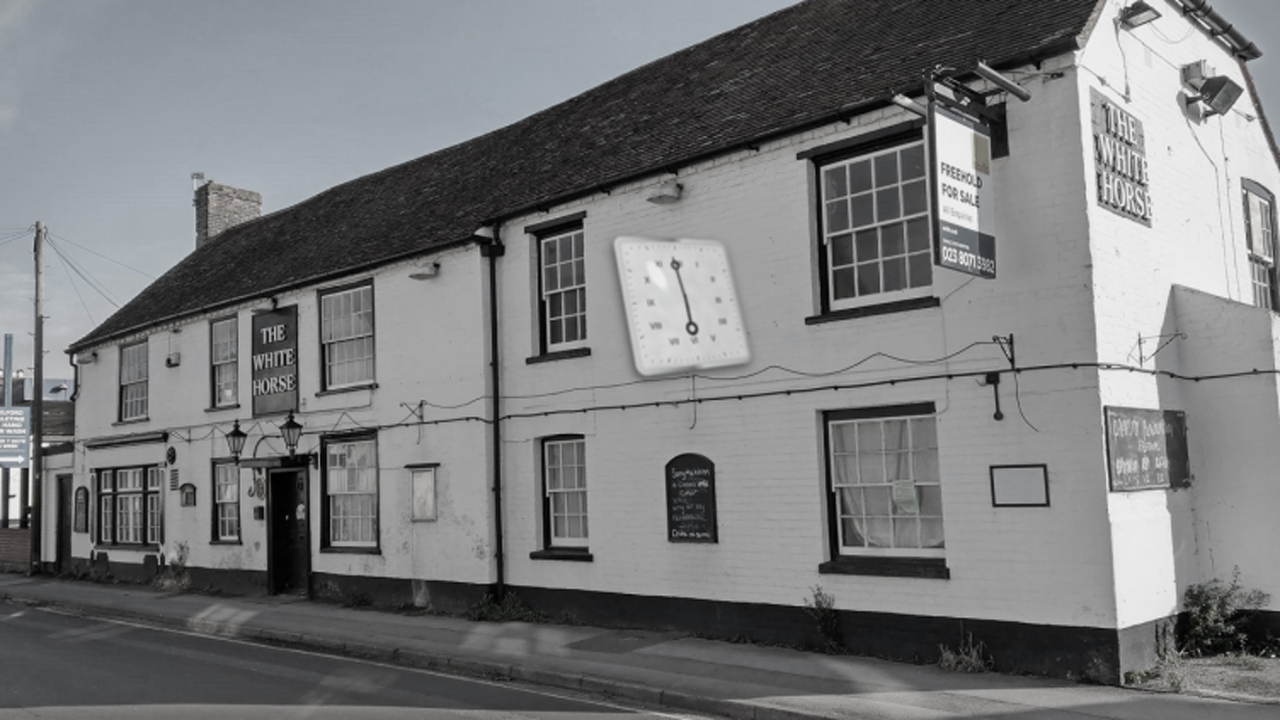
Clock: 5:59
